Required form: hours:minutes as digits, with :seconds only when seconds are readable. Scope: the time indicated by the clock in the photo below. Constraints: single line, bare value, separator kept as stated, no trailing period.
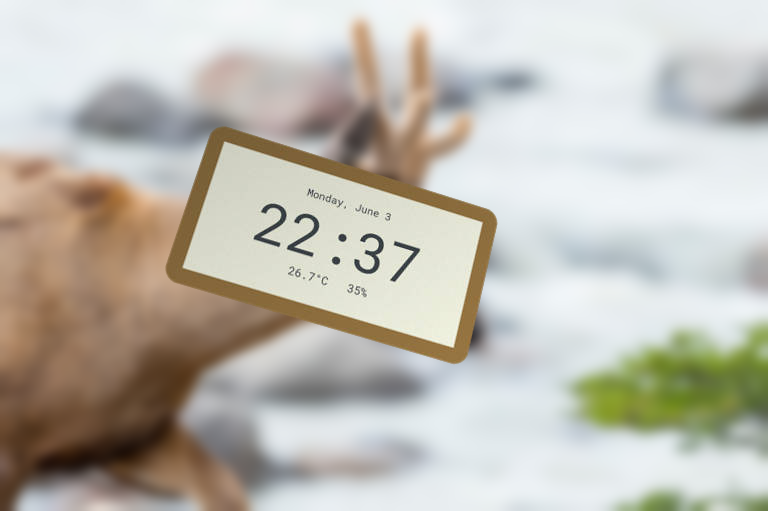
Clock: 22:37
